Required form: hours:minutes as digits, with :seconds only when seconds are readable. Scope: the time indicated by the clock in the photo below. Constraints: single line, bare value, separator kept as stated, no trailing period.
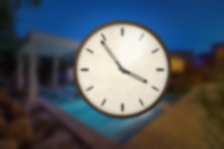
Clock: 3:54
